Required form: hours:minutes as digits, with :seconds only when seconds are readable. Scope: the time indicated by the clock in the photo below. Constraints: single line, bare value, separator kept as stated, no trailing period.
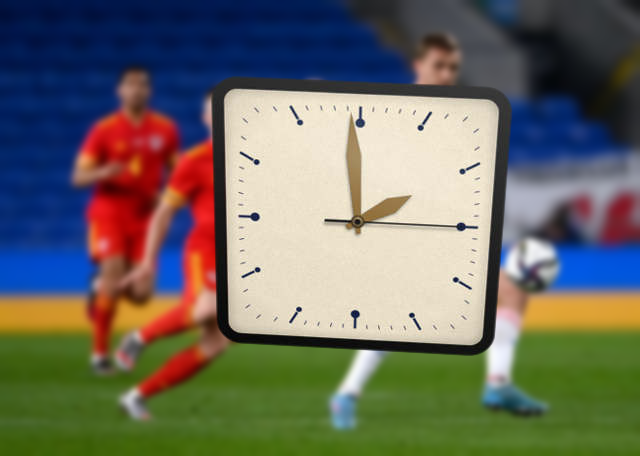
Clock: 1:59:15
